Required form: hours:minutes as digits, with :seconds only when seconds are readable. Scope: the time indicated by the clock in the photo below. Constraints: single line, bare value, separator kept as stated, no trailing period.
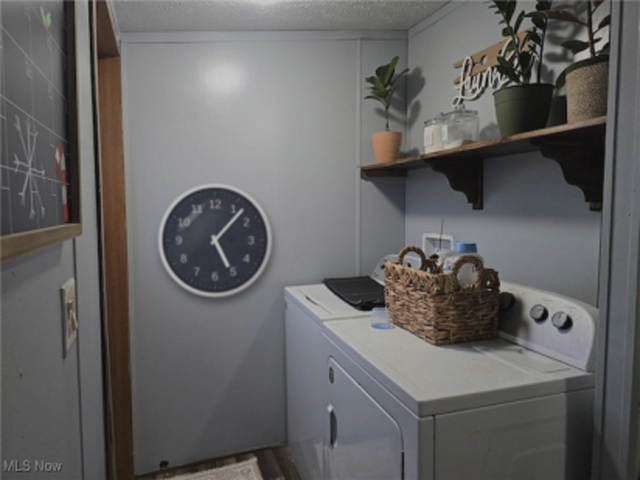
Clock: 5:07
